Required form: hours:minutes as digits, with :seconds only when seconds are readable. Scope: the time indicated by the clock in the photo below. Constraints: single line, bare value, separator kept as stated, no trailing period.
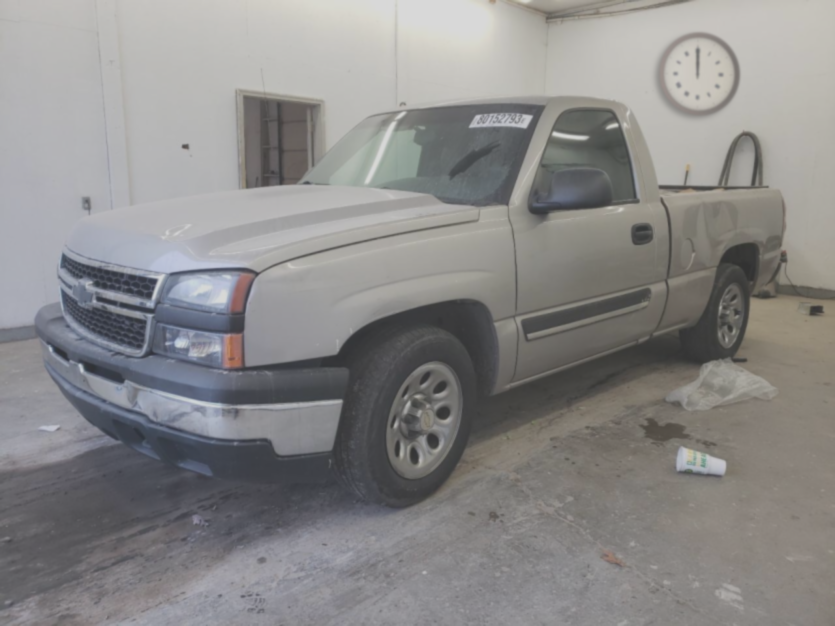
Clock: 12:00
